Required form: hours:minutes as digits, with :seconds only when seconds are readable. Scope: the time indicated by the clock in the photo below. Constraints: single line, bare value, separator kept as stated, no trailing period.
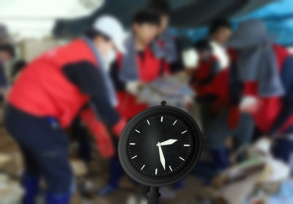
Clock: 2:27
